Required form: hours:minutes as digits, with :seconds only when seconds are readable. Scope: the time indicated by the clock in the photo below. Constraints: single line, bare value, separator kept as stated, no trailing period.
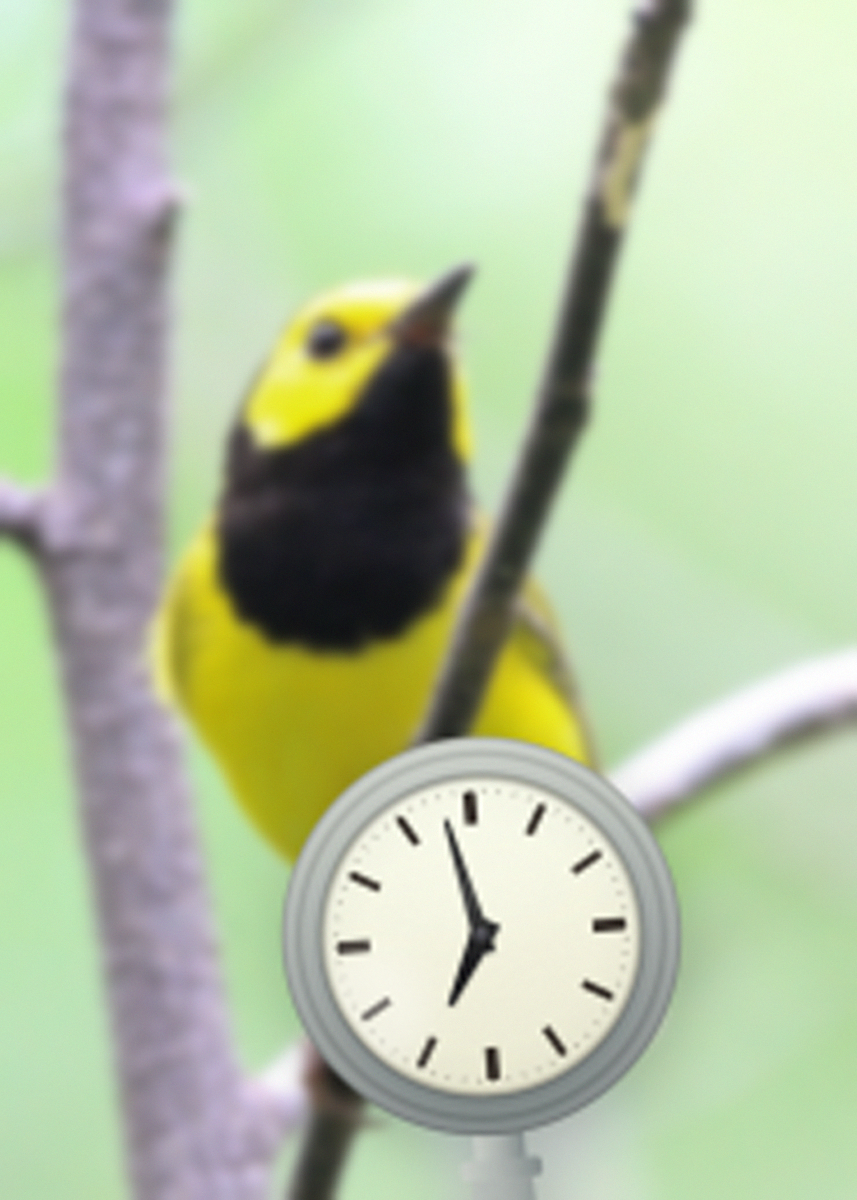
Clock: 6:58
